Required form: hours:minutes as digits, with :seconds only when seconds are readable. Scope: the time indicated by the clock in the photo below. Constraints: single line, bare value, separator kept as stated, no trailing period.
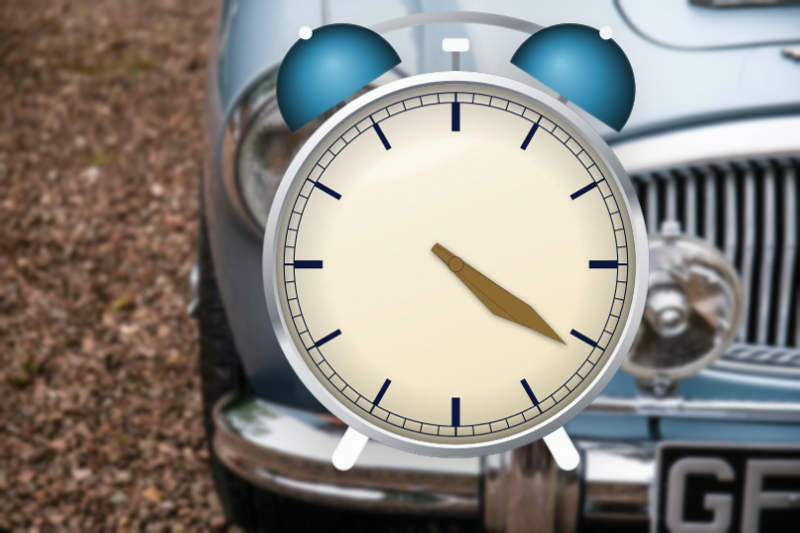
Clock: 4:21
